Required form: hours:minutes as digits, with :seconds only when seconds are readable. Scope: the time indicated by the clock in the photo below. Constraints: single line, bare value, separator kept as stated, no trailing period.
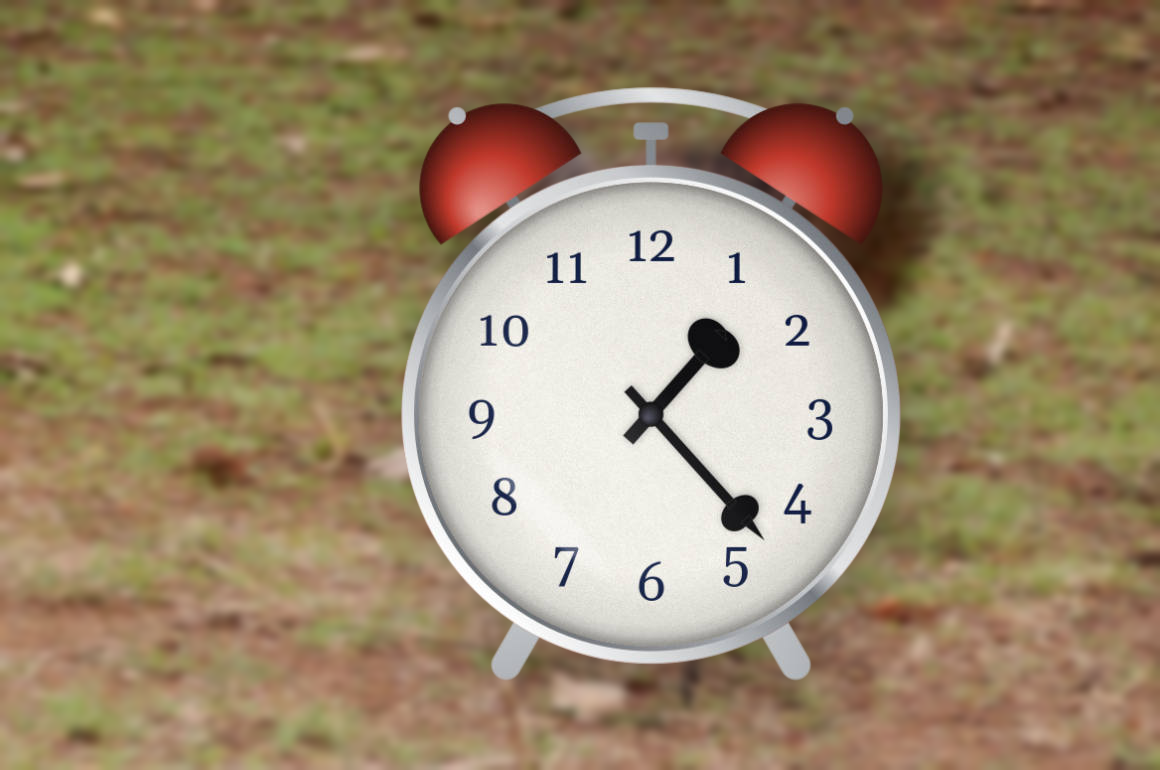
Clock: 1:23
